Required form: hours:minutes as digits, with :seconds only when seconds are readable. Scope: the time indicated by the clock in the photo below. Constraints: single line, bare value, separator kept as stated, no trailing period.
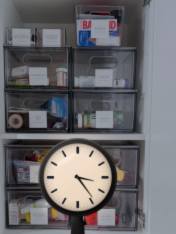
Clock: 3:24
